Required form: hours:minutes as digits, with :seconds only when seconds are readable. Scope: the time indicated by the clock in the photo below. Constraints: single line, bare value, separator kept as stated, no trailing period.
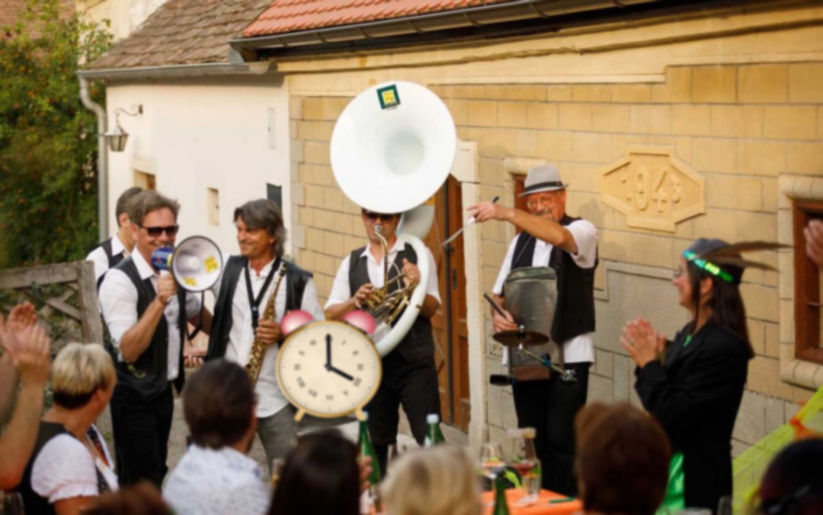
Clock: 4:00
